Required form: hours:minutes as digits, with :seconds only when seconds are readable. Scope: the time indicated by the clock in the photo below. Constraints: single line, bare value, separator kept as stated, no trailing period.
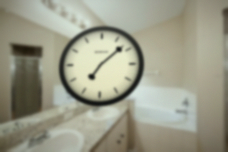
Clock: 7:08
